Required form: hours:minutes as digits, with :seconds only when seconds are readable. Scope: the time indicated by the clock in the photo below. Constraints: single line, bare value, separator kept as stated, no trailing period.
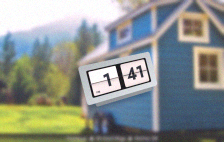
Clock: 1:41
